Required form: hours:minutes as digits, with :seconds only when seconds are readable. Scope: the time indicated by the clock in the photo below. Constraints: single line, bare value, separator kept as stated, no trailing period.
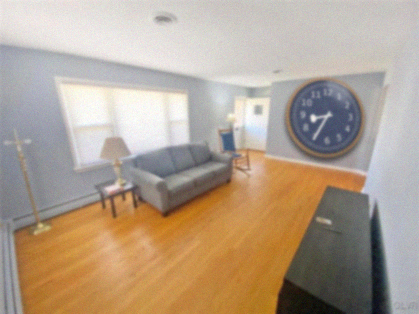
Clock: 8:35
